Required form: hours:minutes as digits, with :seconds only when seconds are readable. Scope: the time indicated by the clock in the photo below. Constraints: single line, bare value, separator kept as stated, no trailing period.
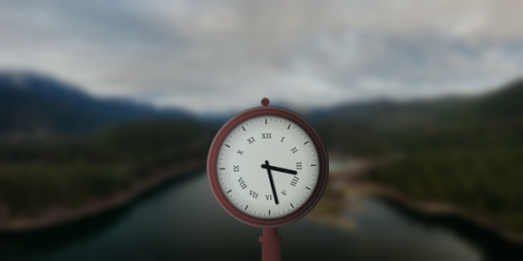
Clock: 3:28
